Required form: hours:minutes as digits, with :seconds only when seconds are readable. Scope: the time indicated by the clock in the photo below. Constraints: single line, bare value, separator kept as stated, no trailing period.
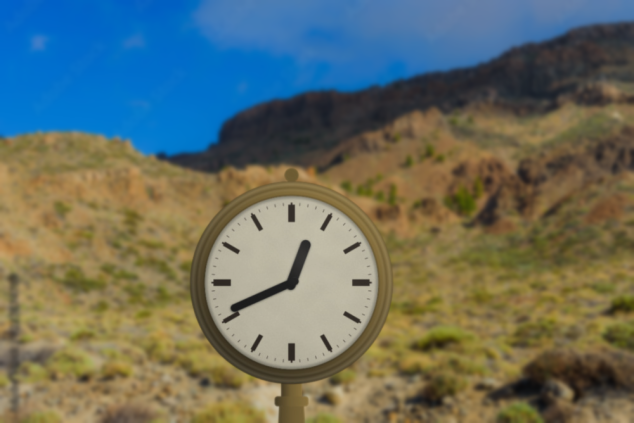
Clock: 12:41
